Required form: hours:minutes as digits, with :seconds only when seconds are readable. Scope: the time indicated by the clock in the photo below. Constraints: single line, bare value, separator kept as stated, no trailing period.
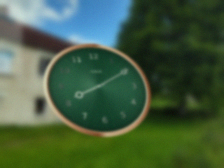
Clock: 8:10
